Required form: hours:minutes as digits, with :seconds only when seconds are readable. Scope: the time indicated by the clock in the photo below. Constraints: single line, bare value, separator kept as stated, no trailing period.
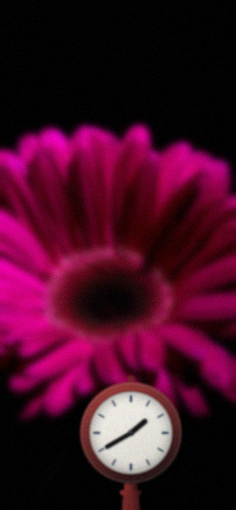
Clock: 1:40
